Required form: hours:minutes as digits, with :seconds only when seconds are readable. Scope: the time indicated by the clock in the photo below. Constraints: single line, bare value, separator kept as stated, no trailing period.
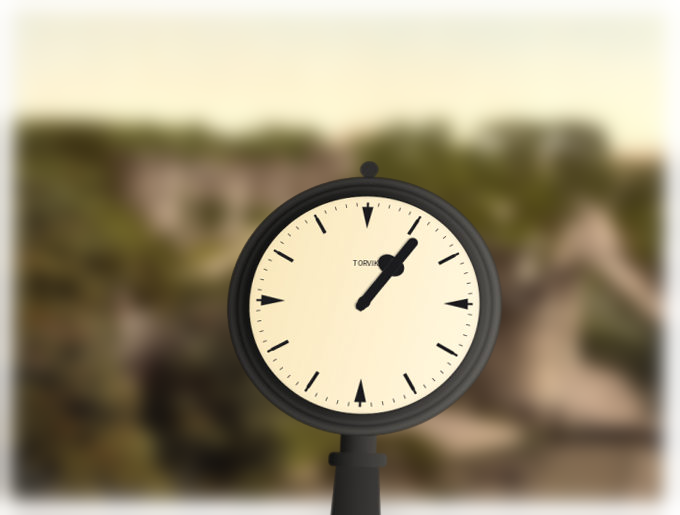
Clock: 1:06
